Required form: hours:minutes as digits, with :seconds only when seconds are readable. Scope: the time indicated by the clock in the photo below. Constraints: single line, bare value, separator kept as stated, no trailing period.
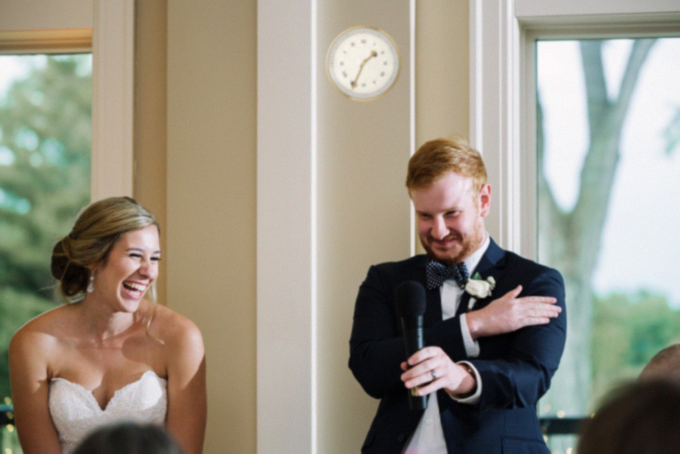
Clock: 1:34
